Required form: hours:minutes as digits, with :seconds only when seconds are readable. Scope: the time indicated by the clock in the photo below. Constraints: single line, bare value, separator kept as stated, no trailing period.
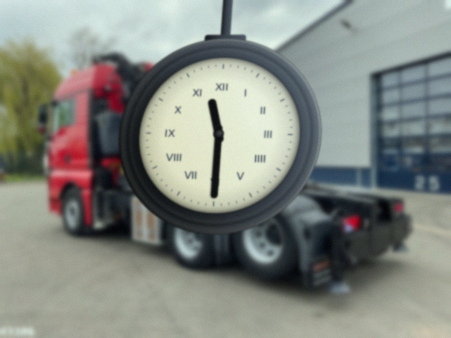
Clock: 11:30
